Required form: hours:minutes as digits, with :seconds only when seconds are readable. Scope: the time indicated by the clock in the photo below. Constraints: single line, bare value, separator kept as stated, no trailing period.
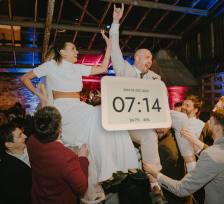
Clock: 7:14
